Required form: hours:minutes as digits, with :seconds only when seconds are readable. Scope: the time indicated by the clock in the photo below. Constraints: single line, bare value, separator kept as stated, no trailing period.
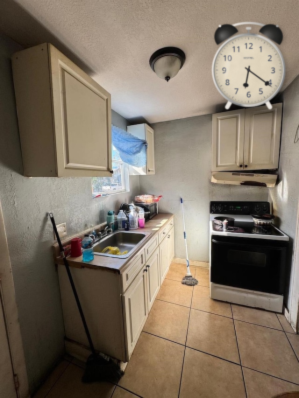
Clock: 6:21
